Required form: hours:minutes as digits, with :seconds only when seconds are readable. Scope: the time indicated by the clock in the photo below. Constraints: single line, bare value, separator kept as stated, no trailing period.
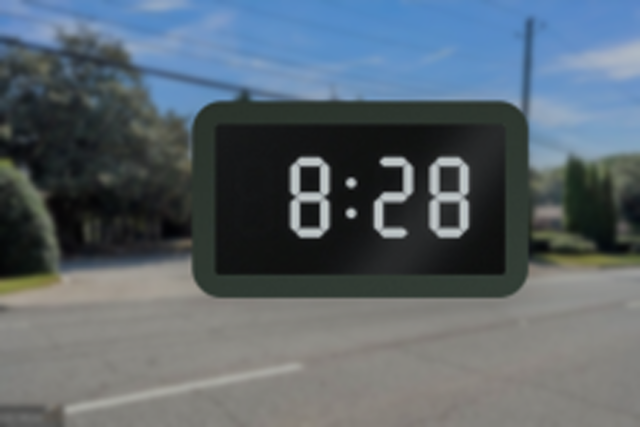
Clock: 8:28
